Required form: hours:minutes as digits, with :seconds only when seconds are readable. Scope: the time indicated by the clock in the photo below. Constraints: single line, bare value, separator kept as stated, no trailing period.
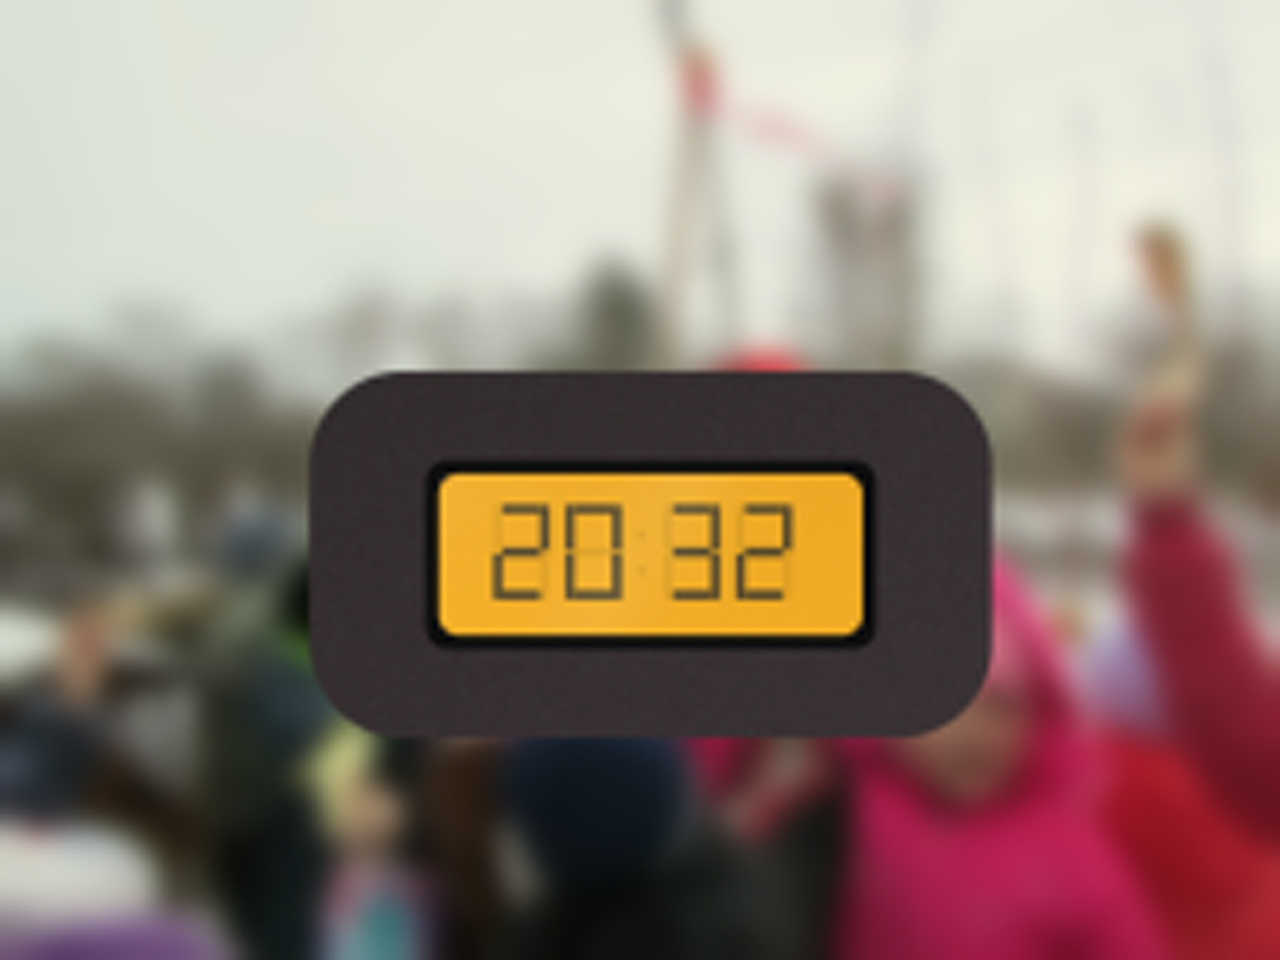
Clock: 20:32
